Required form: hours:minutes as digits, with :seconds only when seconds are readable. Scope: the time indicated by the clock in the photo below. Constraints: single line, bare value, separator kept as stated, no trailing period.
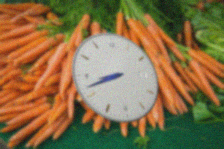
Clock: 8:42
